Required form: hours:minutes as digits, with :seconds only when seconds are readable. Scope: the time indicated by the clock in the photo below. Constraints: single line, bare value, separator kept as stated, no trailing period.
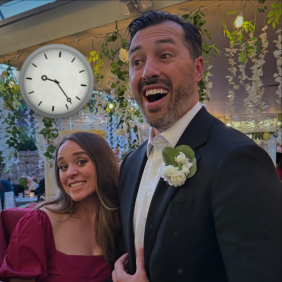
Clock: 9:23
